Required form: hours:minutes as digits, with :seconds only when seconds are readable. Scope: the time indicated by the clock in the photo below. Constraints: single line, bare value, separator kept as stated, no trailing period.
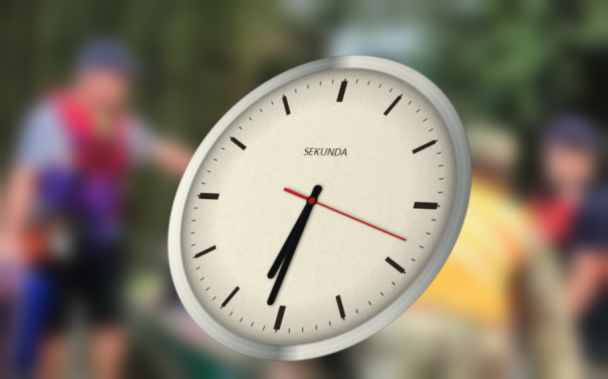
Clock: 6:31:18
